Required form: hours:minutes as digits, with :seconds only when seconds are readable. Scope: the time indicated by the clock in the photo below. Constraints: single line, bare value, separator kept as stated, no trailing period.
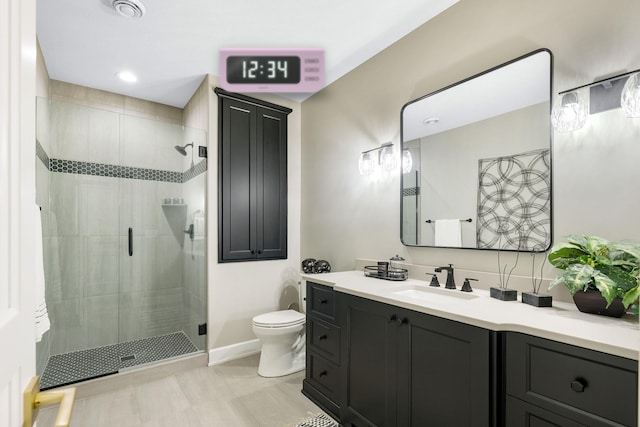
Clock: 12:34
